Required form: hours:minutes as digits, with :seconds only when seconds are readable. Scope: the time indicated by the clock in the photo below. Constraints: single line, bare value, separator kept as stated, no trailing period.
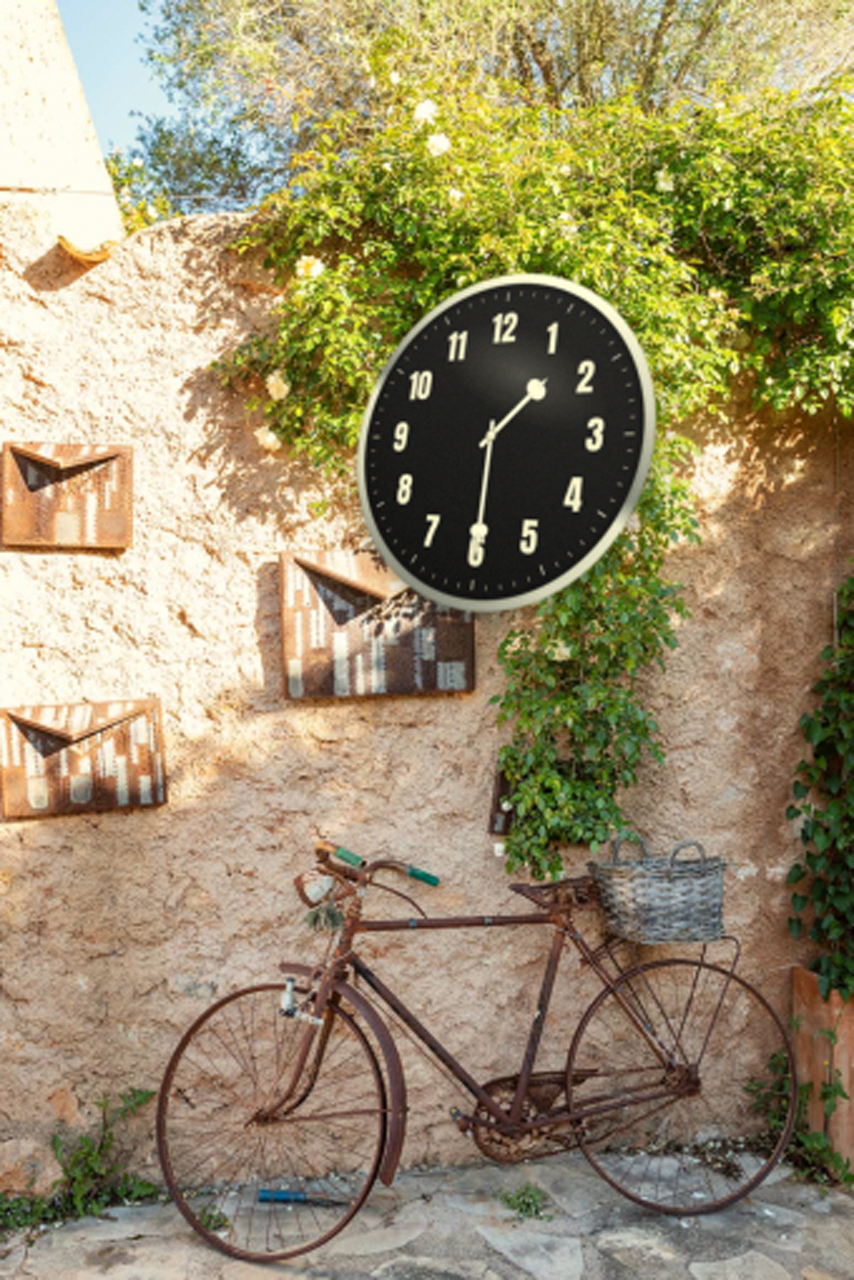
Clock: 1:30
